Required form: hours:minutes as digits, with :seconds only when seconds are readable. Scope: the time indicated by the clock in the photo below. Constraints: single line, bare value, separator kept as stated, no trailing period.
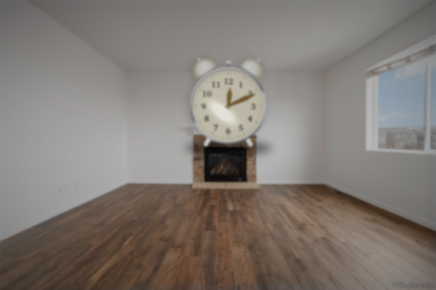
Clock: 12:11
